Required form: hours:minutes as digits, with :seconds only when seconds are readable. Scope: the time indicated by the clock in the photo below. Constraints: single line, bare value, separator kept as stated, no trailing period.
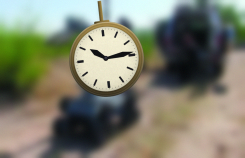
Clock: 10:14
